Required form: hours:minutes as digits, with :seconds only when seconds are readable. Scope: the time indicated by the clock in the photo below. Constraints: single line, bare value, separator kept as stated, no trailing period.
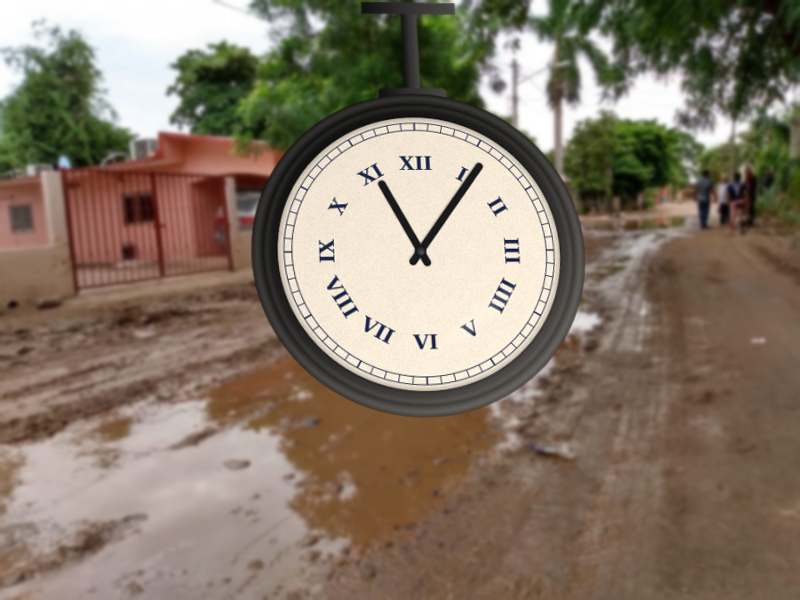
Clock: 11:06
